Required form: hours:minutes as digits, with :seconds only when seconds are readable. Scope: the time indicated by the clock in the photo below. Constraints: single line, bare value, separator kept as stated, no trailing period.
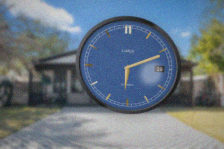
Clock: 6:11
